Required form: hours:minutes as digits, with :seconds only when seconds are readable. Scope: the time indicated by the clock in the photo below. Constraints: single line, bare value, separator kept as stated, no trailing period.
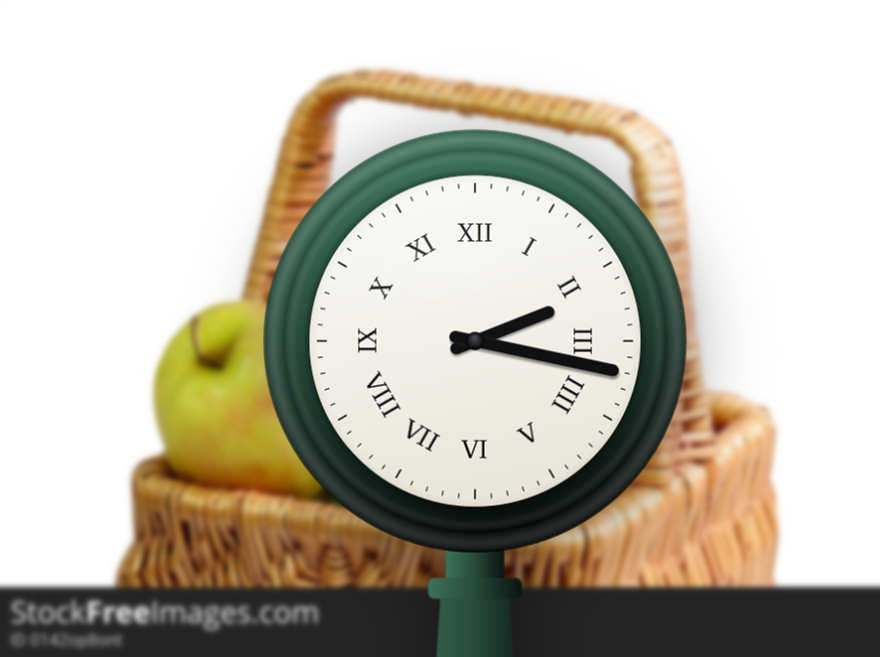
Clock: 2:17
